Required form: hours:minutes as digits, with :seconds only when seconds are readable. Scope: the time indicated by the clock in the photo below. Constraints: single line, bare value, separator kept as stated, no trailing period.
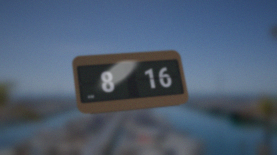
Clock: 8:16
